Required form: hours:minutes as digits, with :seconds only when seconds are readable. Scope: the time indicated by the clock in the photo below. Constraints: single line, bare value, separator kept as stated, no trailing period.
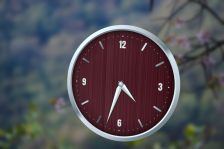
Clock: 4:33
